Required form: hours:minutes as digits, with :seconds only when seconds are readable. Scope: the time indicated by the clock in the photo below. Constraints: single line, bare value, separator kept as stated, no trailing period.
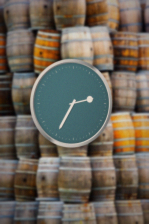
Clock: 2:35
